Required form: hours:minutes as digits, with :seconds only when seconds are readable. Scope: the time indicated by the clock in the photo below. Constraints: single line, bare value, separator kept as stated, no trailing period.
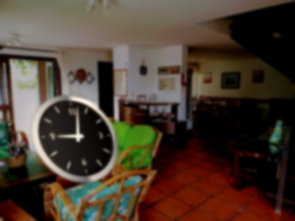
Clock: 9:02
